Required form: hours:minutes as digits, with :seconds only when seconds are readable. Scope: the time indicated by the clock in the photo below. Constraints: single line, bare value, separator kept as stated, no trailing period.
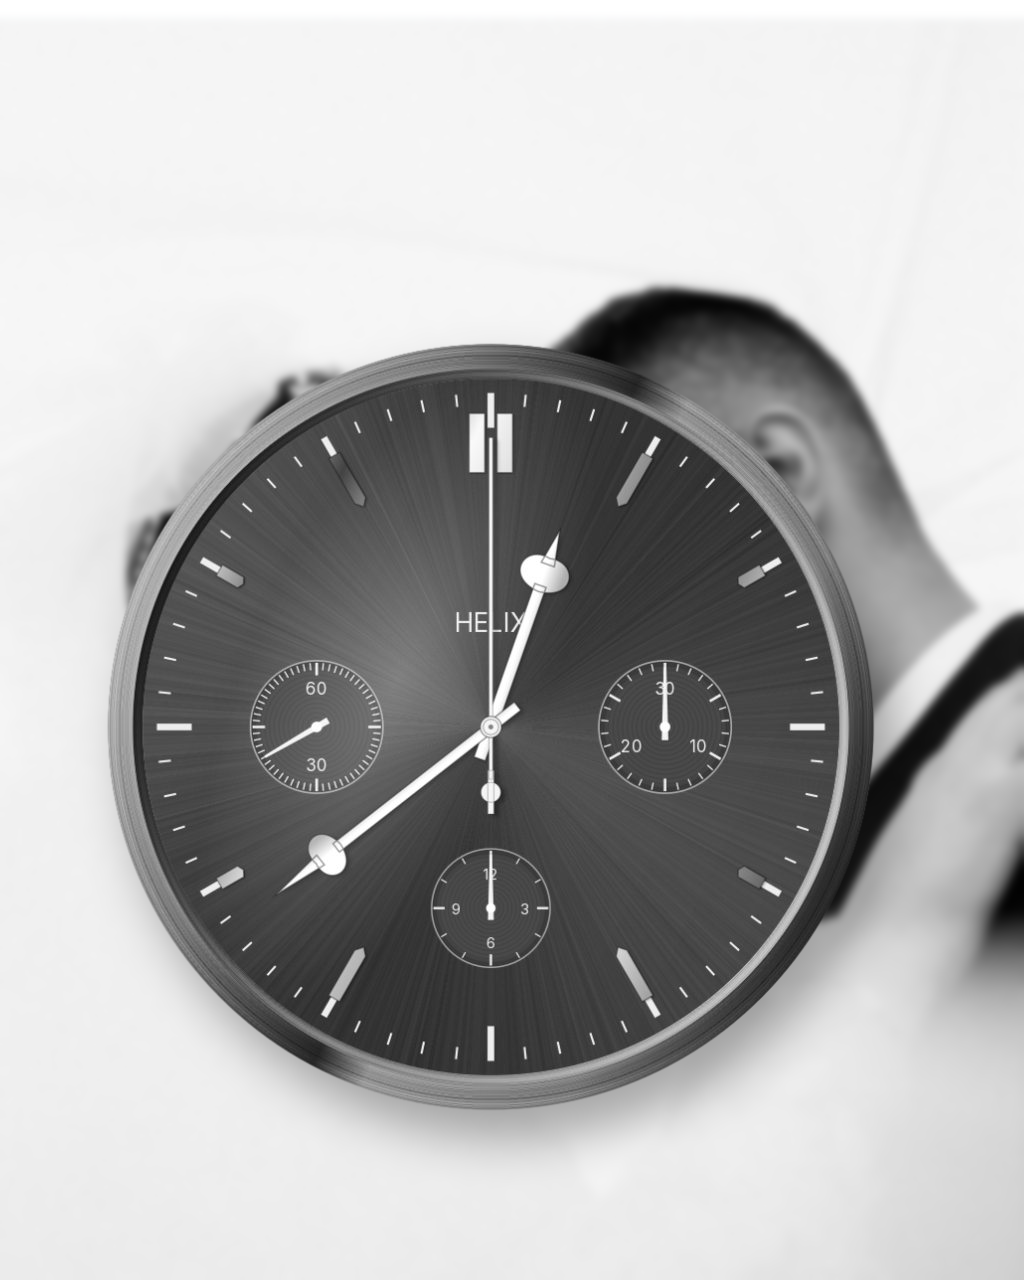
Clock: 12:38:40
